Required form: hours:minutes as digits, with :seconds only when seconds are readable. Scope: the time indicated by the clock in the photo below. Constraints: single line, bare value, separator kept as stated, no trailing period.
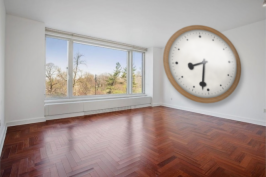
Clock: 8:32
